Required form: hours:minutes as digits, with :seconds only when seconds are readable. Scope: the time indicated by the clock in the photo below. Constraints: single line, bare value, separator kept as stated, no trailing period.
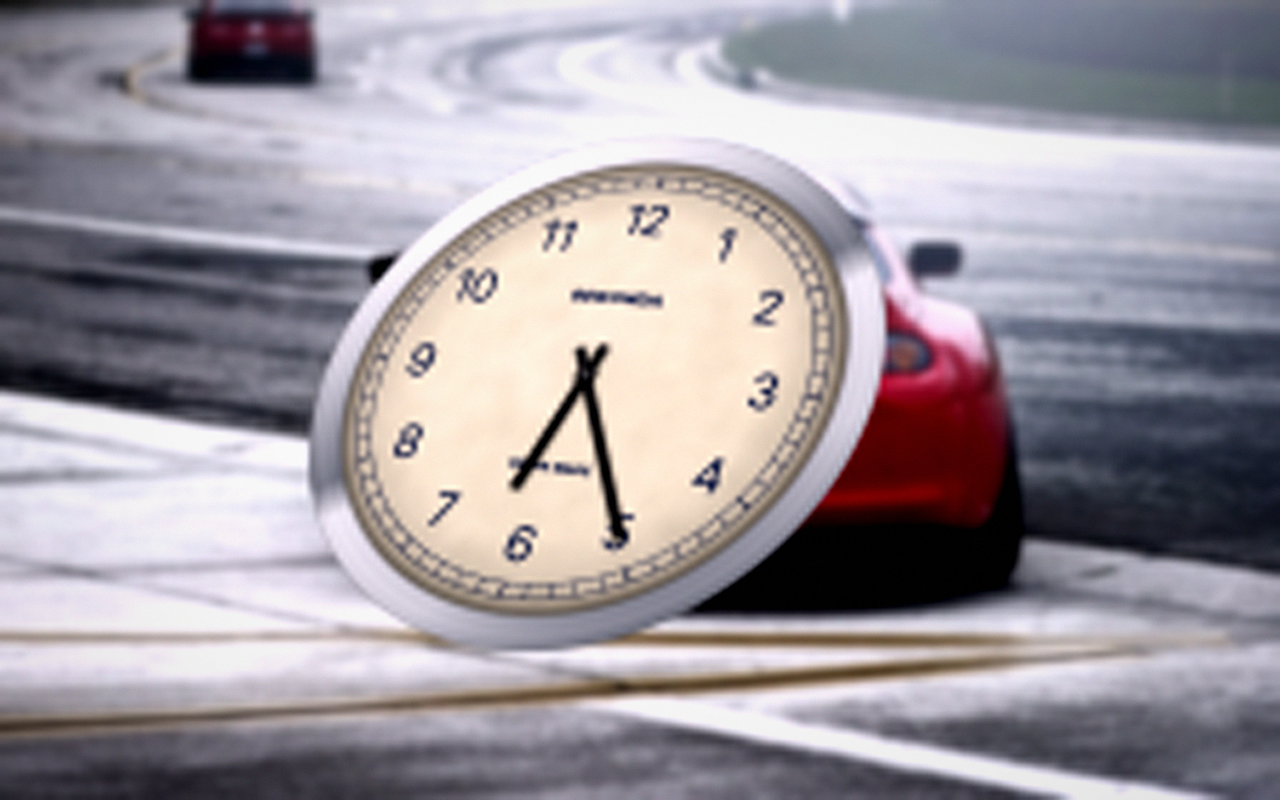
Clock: 6:25
